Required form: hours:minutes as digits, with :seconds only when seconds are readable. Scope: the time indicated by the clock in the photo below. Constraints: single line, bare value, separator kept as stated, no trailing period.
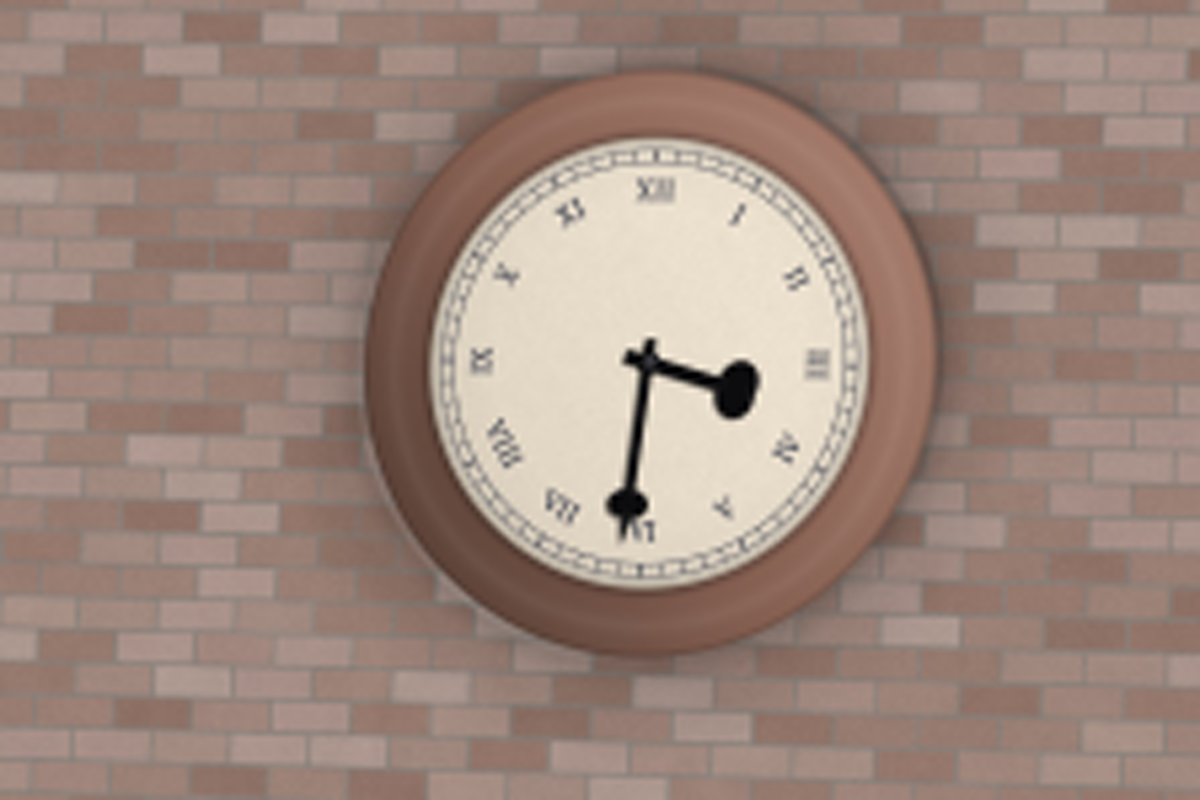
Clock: 3:31
